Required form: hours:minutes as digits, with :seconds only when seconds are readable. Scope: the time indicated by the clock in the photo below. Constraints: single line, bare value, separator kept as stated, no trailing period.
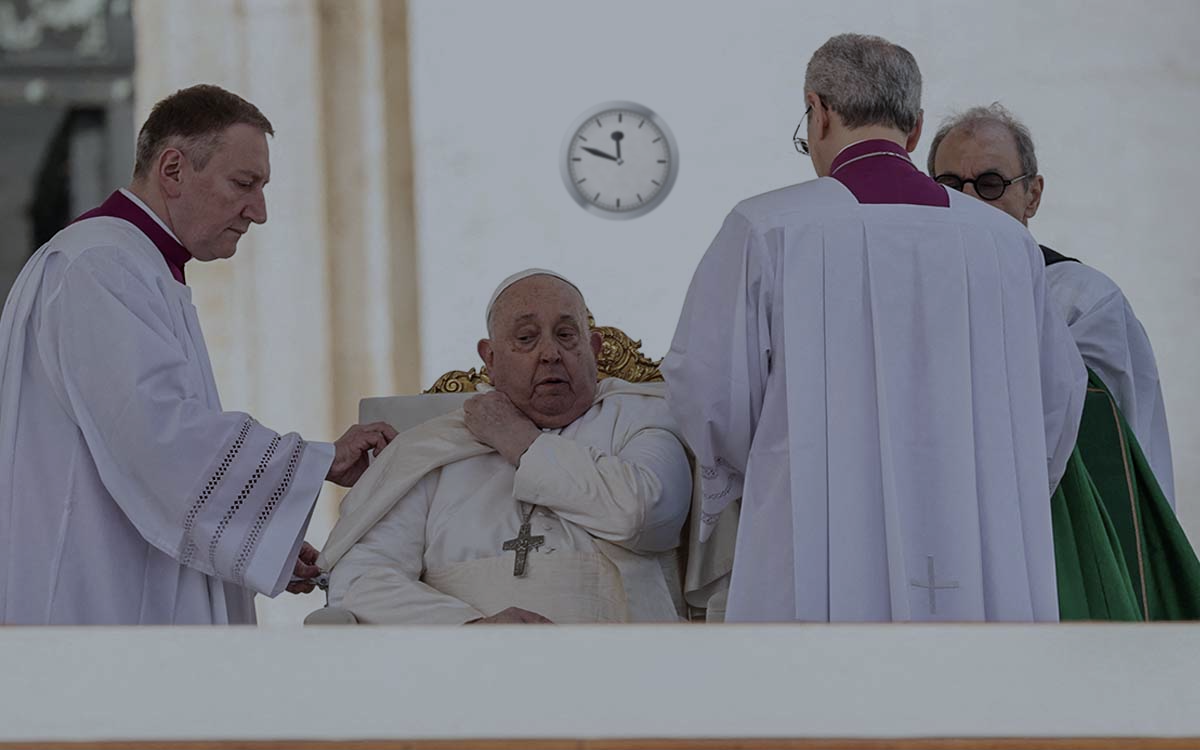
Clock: 11:48
